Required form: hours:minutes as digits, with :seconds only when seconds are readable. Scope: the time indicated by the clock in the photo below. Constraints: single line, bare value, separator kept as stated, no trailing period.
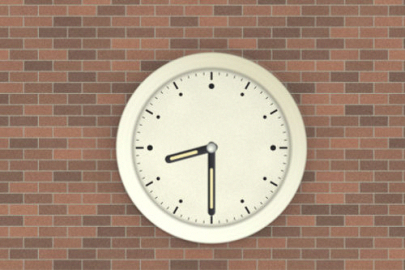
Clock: 8:30
